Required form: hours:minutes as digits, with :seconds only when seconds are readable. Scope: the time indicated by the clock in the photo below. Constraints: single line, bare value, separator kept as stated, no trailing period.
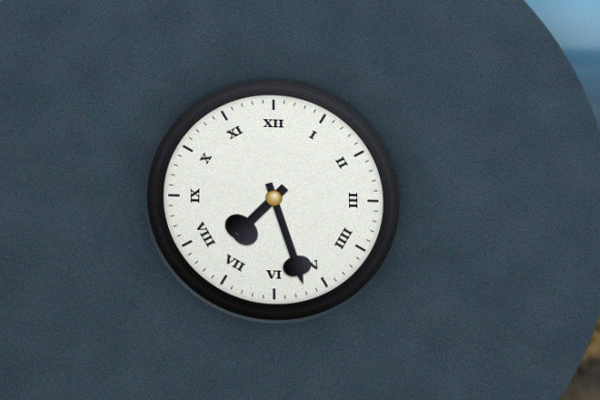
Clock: 7:27
